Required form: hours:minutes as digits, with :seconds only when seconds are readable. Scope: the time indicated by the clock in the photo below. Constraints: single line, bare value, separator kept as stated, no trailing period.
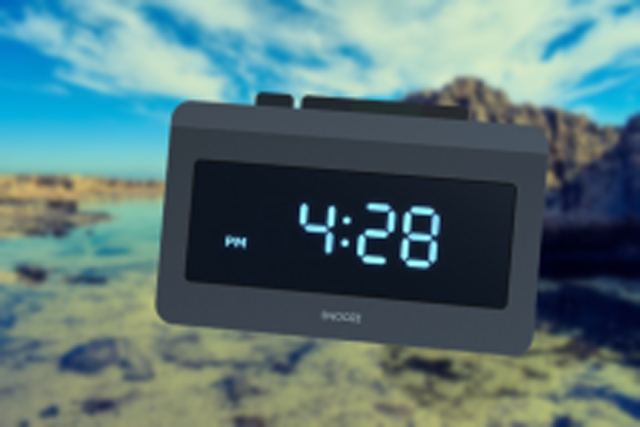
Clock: 4:28
